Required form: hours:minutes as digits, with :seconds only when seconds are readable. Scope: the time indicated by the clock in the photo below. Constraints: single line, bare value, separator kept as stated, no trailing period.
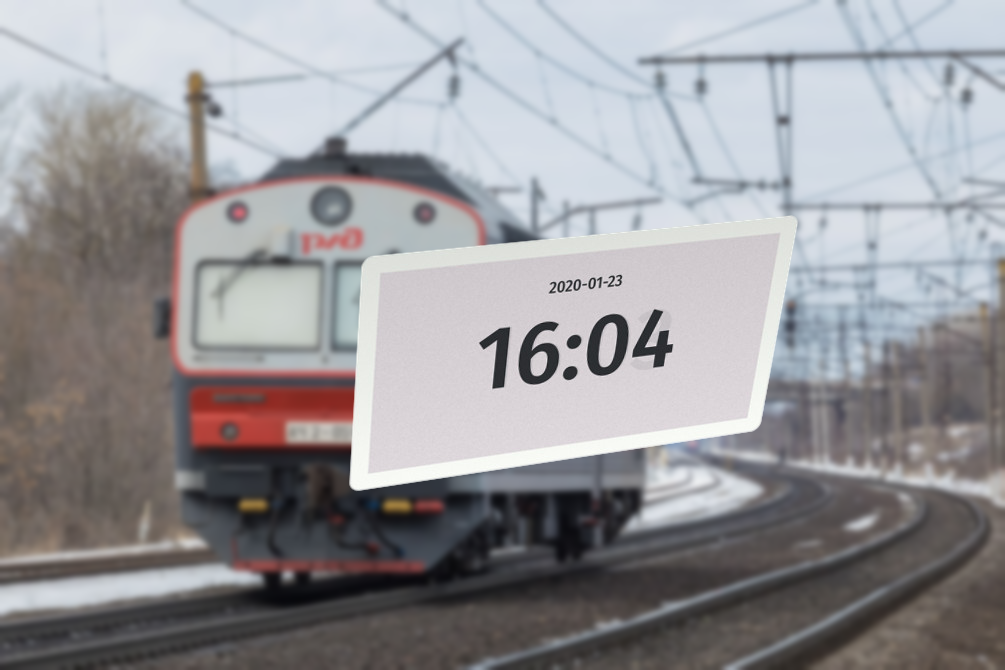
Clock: 16:04
